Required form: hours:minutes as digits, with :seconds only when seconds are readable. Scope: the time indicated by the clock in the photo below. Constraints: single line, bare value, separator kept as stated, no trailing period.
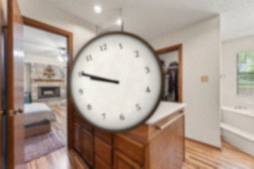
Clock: 9:50
